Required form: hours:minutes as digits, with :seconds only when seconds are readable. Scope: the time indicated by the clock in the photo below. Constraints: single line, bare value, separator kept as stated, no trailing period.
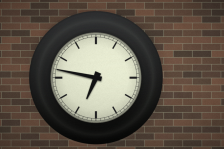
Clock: 6:47
